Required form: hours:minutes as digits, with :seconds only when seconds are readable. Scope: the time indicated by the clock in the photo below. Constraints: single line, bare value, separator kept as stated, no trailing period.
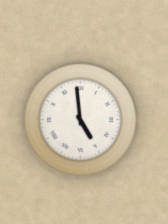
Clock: 4:59
